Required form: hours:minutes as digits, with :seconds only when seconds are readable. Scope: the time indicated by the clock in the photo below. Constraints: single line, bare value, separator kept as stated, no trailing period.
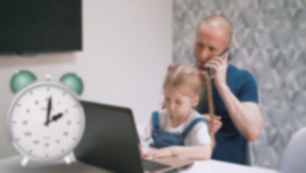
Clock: 2:01
